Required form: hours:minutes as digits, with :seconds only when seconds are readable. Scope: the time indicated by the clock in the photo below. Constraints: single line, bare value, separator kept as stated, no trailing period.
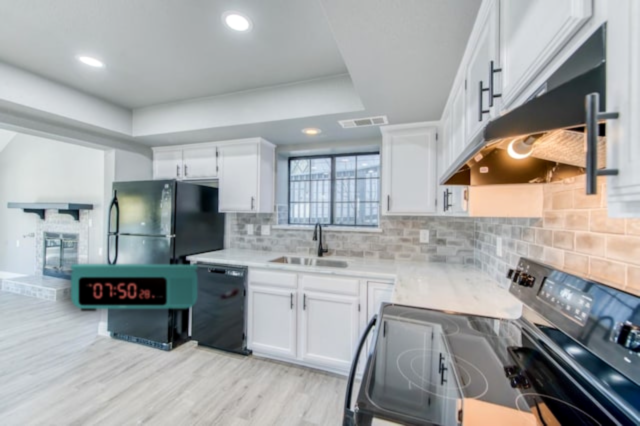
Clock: 7:50
